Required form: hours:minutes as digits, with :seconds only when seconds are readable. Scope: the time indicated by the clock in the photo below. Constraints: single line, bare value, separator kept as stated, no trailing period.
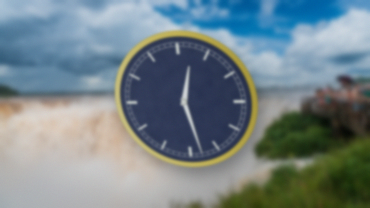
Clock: 12:28
